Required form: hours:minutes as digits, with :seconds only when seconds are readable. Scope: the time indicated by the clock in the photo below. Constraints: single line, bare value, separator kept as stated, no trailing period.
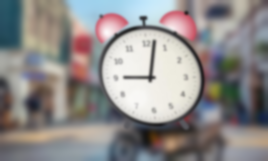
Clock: 9:02
